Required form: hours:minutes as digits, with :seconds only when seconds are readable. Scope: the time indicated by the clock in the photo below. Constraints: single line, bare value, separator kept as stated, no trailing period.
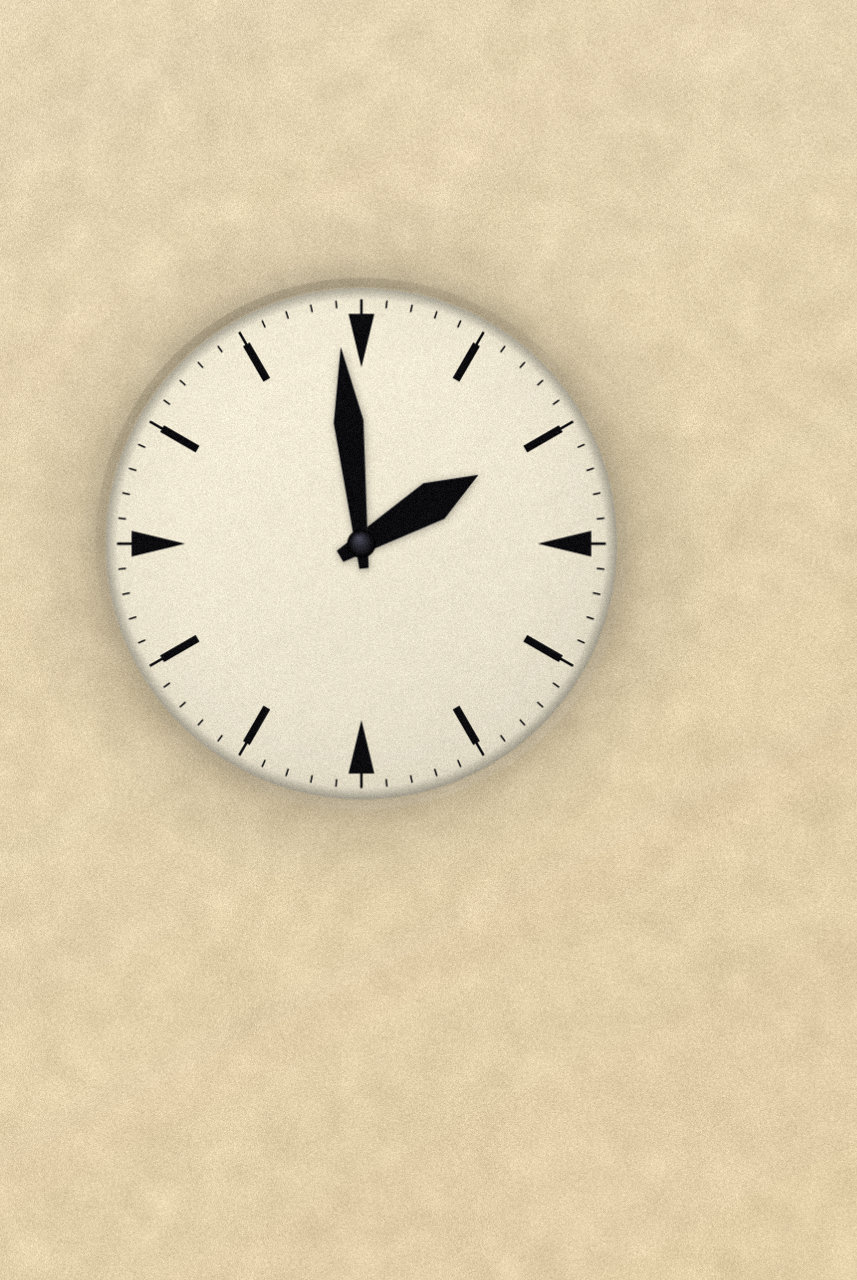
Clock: 1:59
